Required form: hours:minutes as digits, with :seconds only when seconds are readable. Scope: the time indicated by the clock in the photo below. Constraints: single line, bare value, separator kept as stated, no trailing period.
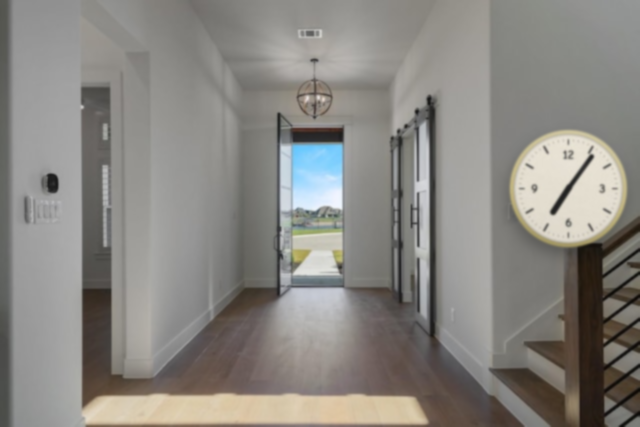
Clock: 7:06
